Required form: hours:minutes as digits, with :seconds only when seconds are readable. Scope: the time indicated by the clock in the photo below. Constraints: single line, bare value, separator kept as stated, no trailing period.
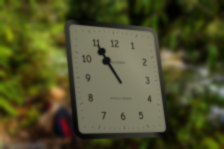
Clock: 10:55
